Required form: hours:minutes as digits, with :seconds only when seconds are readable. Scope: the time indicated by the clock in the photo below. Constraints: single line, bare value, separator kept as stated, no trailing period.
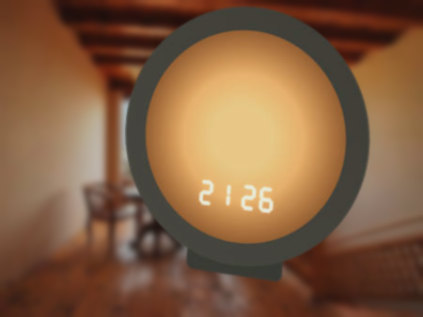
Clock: 21:26
